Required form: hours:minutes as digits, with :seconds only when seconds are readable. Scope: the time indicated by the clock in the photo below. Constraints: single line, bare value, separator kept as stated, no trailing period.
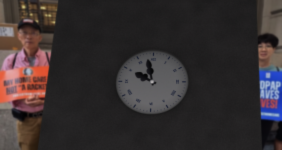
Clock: 9:58
